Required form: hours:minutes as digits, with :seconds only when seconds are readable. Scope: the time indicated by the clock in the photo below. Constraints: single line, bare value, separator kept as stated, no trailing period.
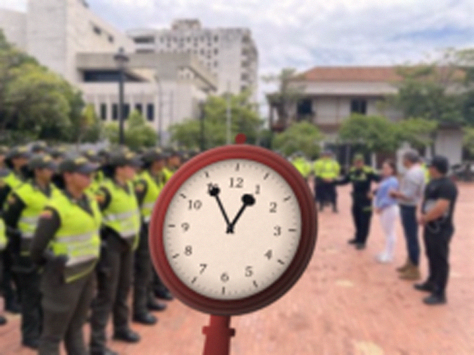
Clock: 12:55
